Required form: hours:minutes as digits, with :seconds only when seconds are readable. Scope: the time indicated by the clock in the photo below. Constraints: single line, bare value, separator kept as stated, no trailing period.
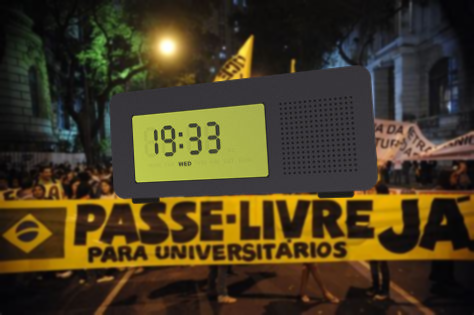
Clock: 19:33
